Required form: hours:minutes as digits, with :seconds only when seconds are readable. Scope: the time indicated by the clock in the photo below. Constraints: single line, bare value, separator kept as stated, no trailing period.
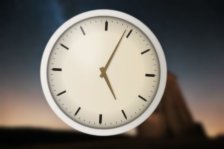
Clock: 5:04
